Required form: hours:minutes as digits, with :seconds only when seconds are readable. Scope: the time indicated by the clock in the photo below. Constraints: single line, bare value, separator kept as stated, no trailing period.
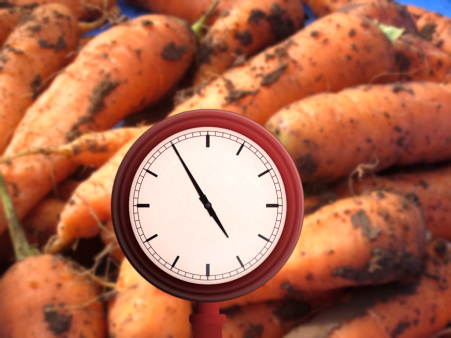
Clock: 4:55
